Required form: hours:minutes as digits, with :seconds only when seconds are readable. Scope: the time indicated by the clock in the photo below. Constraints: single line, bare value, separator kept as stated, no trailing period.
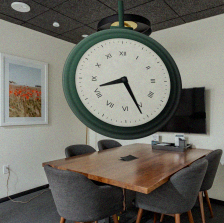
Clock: 8:26
